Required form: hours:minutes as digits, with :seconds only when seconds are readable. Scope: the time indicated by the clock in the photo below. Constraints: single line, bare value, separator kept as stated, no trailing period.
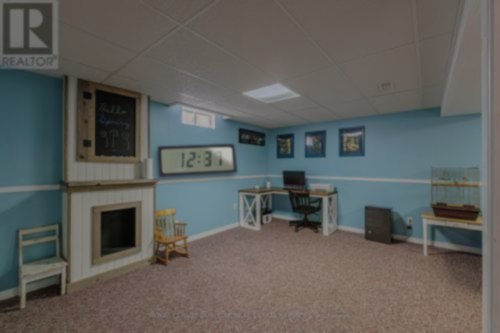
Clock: 12:37
